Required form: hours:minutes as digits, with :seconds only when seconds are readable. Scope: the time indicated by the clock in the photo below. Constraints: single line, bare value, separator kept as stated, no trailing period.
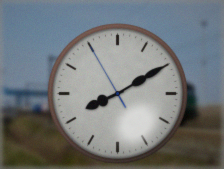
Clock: 8:09:55
